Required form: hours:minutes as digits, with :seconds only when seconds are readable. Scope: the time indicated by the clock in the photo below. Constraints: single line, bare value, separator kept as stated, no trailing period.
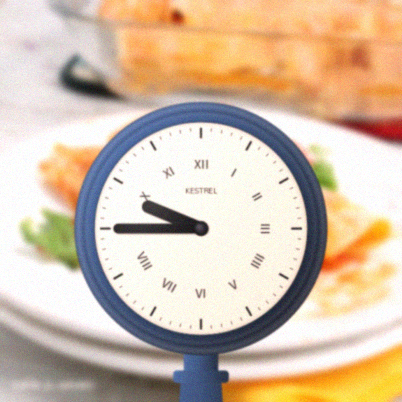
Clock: 9:45
